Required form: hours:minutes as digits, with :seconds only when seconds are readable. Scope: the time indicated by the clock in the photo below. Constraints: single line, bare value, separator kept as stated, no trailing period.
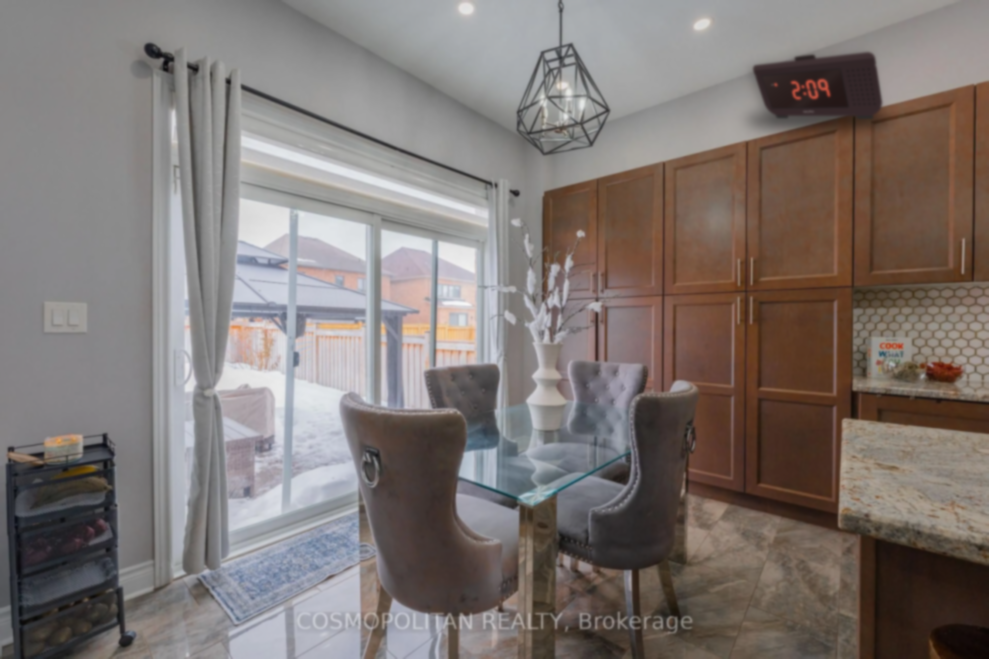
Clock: 2:09
